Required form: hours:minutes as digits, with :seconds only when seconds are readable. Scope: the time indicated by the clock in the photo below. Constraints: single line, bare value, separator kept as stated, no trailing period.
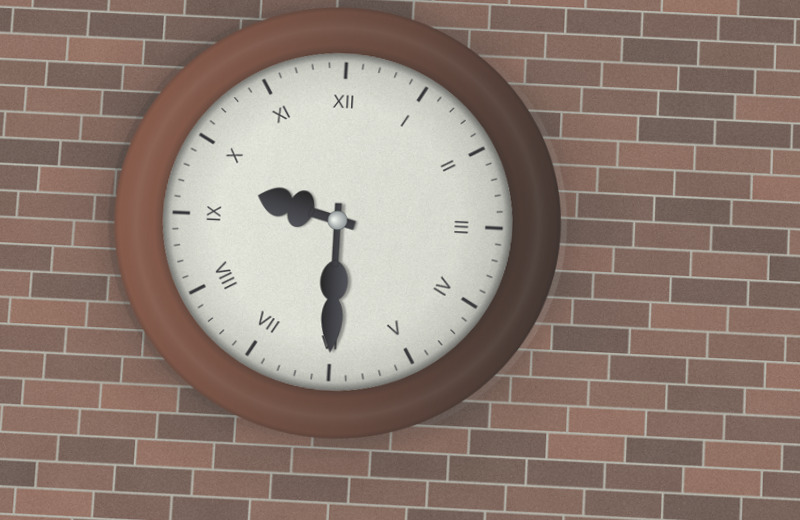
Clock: 9:30
